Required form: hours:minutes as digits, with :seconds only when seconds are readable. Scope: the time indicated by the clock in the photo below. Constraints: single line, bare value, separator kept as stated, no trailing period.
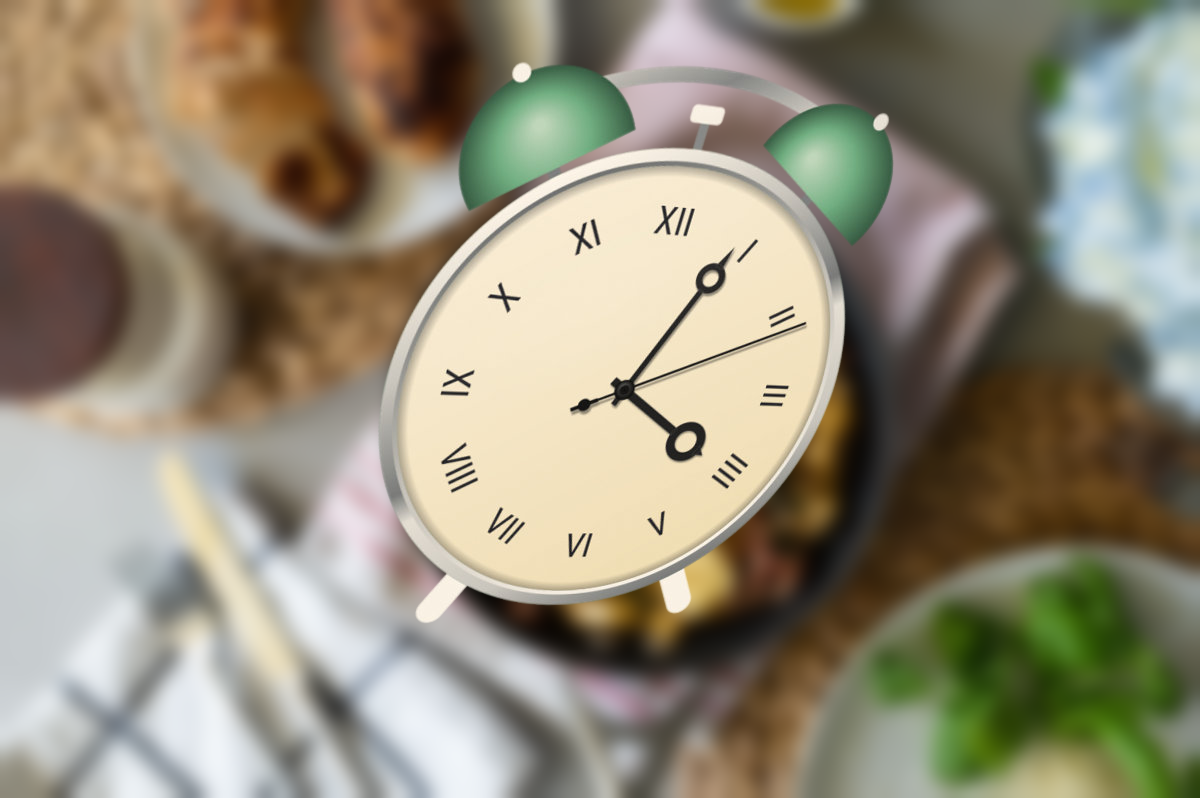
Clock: 4:04:11
